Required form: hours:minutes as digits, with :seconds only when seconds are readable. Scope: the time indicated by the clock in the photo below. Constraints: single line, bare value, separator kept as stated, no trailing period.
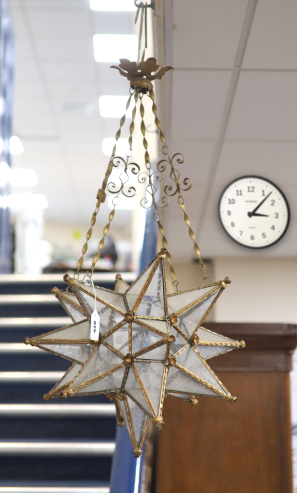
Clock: 3:07
